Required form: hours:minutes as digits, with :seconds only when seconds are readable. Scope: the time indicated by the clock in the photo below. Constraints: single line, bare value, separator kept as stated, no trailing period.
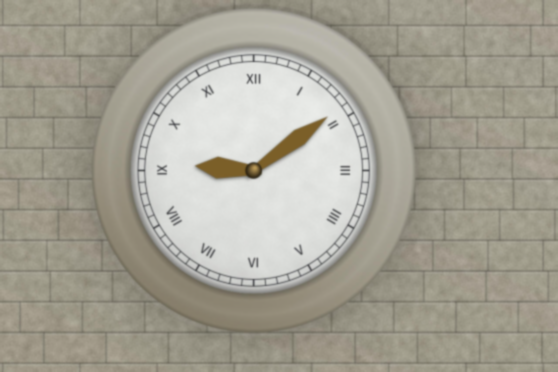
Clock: 9:09
